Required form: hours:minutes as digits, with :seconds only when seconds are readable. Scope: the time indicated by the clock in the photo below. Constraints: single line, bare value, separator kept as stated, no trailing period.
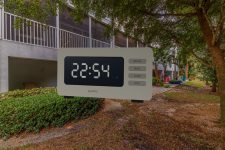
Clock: 22:54
